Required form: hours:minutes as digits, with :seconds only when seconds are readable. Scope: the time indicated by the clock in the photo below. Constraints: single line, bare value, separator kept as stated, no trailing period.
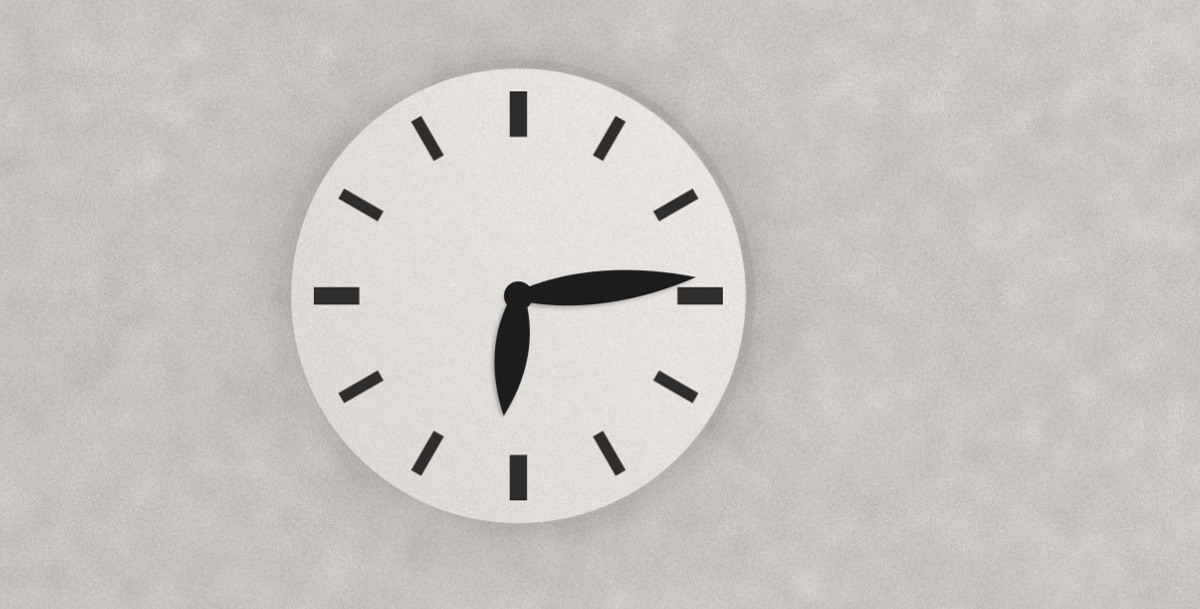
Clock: 6:14
